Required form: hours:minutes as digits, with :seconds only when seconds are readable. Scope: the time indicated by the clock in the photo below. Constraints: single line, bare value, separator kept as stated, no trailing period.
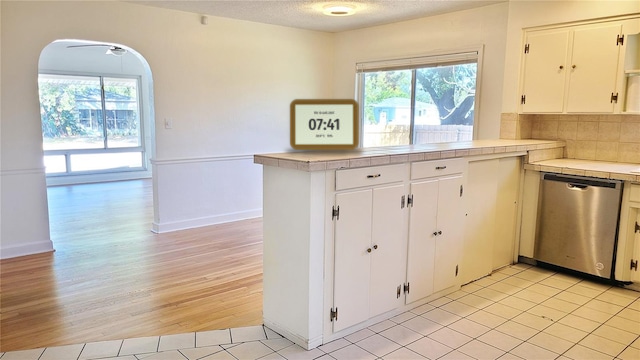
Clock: 7:41
